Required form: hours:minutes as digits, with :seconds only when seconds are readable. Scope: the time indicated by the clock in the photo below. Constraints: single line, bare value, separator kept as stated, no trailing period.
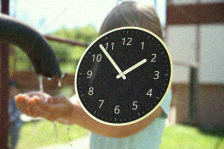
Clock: 1:53
